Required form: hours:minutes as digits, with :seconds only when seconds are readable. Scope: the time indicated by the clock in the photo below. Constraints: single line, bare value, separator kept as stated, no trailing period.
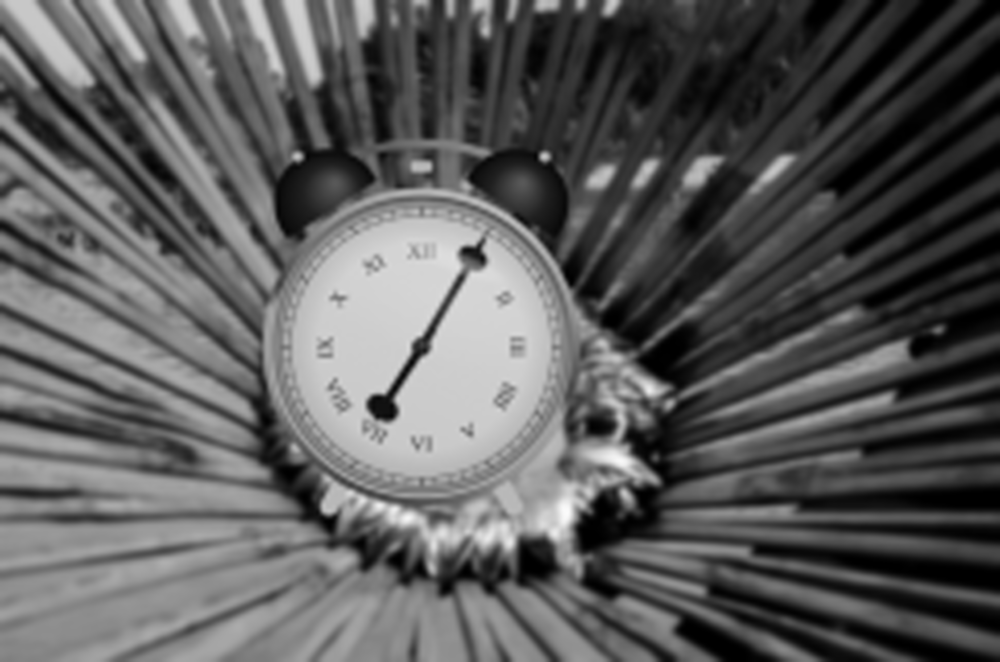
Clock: 7:05
